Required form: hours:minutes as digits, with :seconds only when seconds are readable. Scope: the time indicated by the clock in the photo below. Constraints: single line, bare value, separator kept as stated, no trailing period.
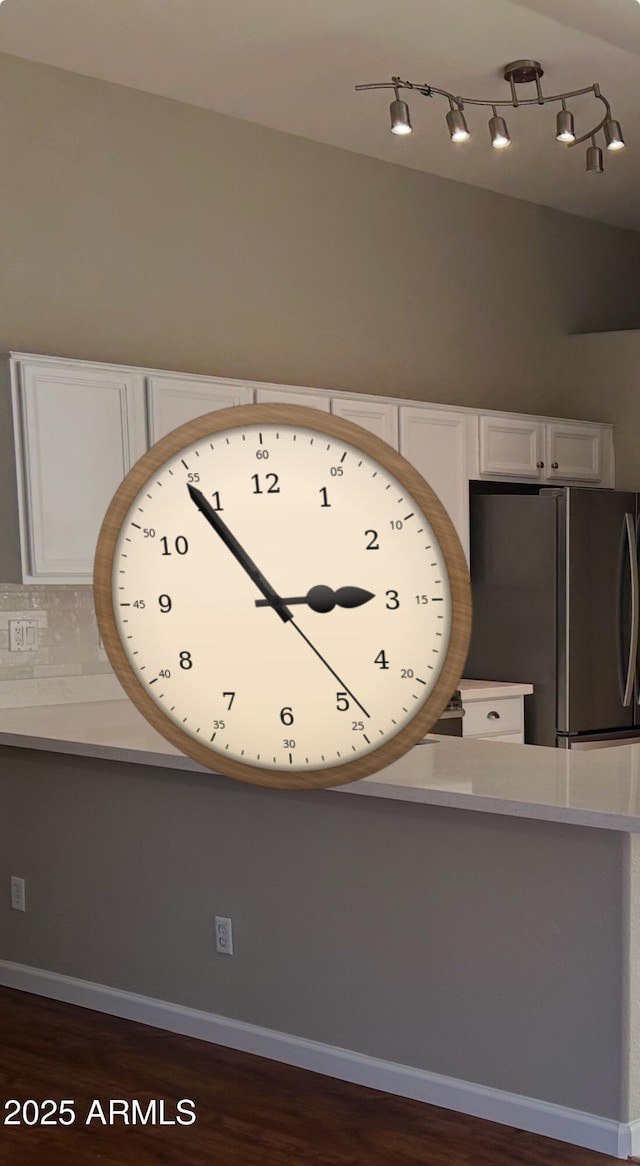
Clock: 2:54:24
